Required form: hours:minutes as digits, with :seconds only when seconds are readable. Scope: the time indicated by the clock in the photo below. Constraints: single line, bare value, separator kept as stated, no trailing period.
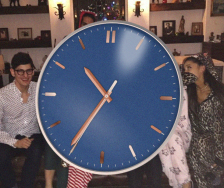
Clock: 10:35:35
